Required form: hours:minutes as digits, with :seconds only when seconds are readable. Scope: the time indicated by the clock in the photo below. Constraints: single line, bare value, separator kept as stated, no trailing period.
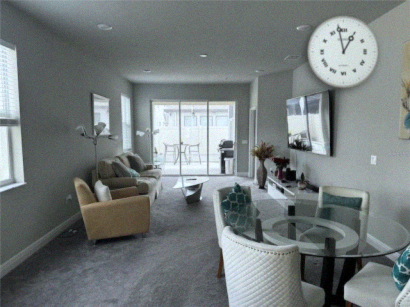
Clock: 12:58
